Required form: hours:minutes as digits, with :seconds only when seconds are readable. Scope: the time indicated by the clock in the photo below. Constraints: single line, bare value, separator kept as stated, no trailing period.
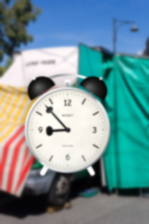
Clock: 8:53
